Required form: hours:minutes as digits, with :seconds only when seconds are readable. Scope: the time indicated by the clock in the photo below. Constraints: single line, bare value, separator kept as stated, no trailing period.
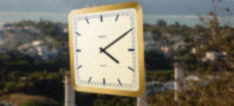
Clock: 4:10
